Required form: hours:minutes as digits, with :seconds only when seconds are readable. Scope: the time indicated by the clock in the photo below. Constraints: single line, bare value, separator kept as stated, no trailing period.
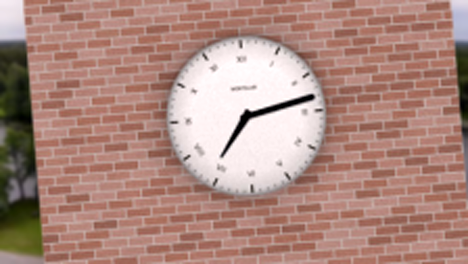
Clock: 7:13
